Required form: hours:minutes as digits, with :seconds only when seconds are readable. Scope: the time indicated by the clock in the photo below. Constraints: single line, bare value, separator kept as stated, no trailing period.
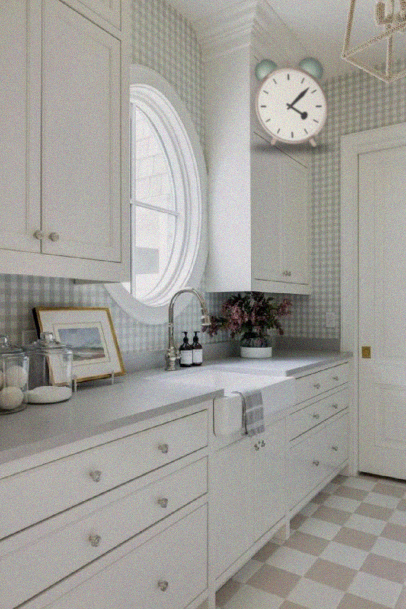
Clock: 4:08
